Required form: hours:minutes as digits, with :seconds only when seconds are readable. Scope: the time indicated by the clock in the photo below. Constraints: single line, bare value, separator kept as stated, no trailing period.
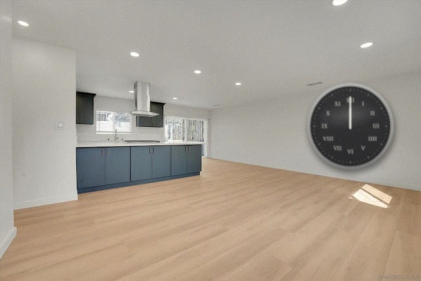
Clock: 12:00
